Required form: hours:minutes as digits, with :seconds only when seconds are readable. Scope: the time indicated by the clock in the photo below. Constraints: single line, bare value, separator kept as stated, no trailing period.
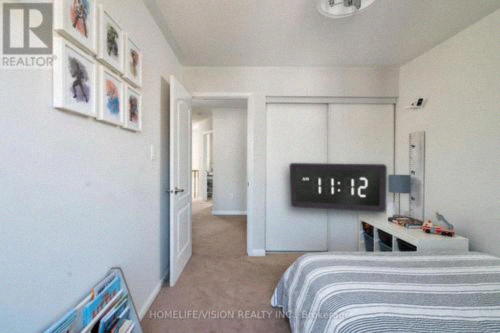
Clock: 11:12
